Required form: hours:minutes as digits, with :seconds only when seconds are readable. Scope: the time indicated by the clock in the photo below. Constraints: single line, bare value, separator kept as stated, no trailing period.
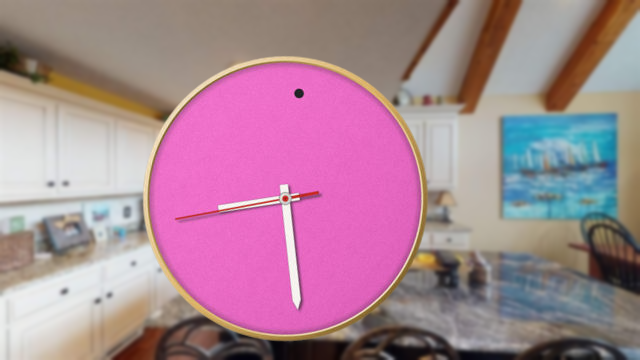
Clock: 8:27:42
